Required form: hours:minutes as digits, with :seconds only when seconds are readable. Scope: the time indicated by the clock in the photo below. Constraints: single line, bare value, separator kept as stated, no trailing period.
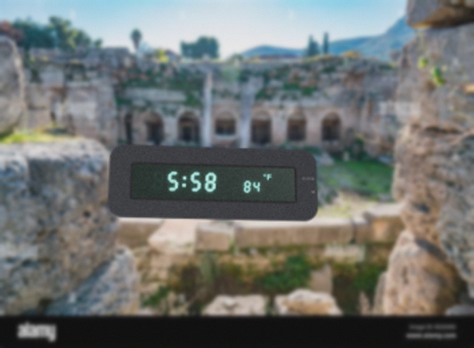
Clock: 5:58
